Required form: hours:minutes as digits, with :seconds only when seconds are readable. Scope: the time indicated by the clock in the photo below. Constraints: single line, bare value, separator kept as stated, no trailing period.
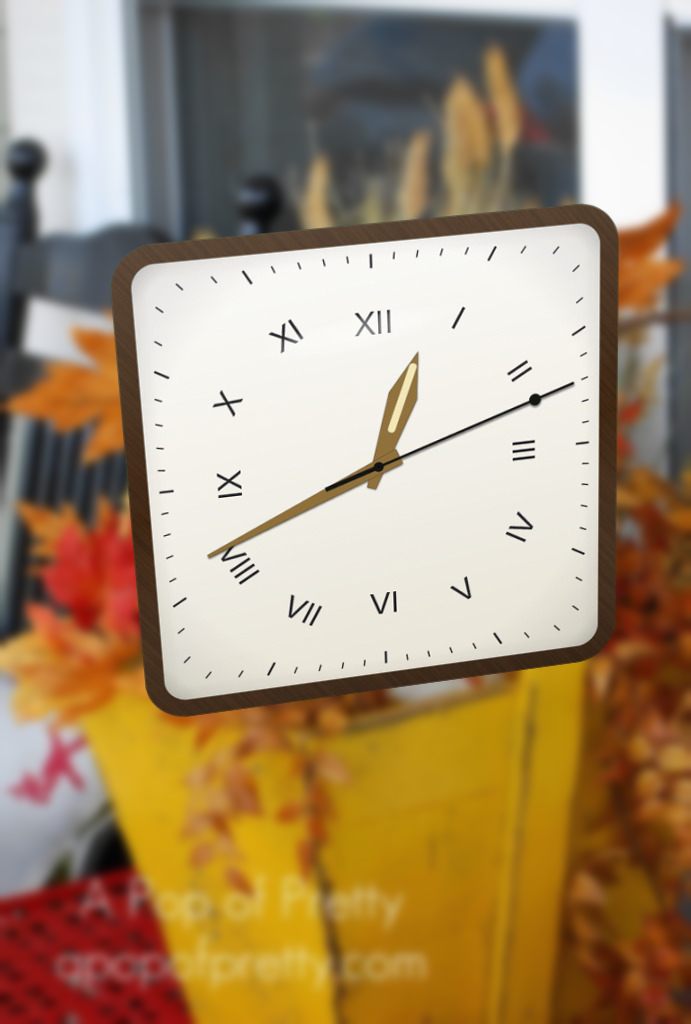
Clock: 12:41:12
